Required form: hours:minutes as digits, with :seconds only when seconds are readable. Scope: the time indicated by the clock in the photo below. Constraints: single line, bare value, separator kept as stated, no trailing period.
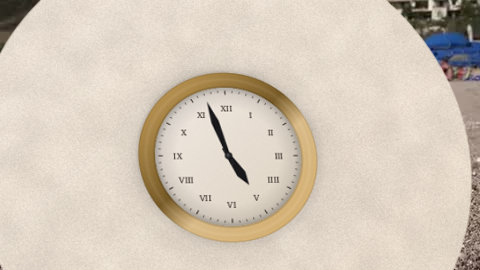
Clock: 4:57
